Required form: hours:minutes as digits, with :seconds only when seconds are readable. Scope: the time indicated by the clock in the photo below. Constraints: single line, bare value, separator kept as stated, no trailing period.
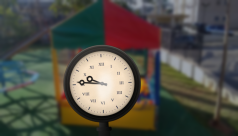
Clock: 9:46
